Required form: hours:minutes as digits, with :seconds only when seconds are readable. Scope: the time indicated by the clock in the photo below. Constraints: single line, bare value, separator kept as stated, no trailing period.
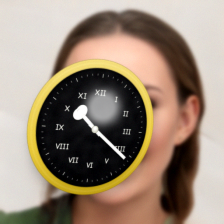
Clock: 10:21
